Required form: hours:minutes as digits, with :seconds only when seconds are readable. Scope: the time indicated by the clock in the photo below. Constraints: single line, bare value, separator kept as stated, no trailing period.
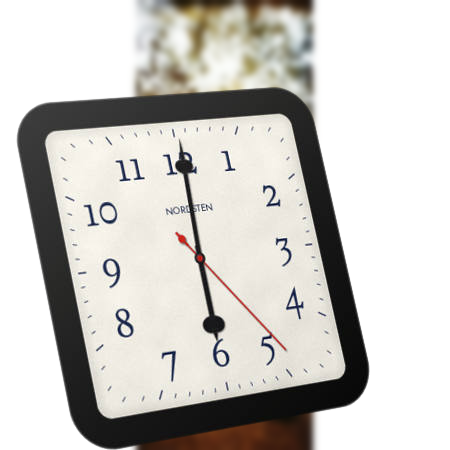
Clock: 6:00:24
